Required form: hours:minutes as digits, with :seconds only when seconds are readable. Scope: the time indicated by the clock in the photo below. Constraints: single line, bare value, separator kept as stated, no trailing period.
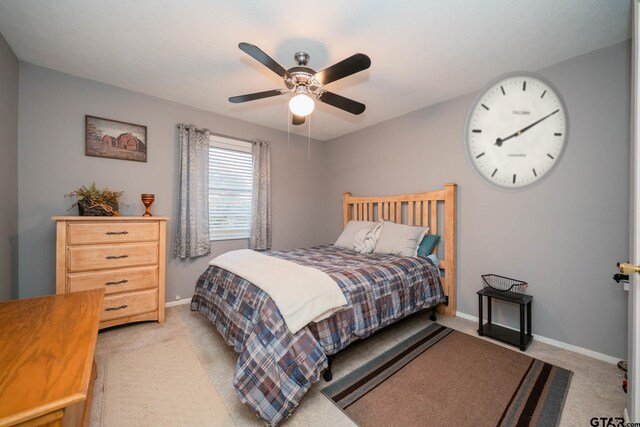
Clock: 8:10
